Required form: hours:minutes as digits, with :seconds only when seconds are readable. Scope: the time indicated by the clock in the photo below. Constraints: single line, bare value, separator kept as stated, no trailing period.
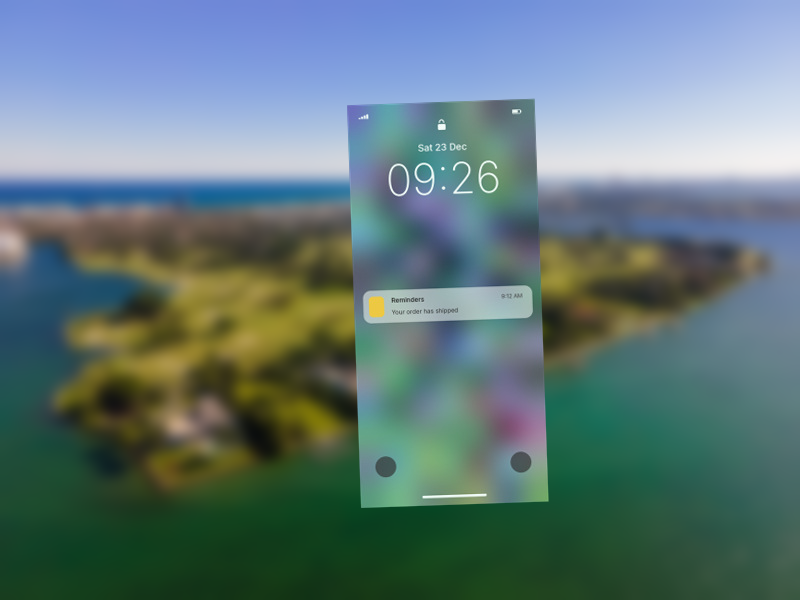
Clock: 9:26
